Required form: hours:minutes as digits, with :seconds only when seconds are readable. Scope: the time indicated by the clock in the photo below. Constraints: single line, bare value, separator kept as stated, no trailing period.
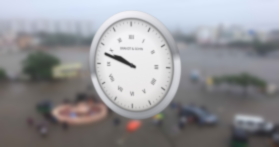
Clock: 9:48
